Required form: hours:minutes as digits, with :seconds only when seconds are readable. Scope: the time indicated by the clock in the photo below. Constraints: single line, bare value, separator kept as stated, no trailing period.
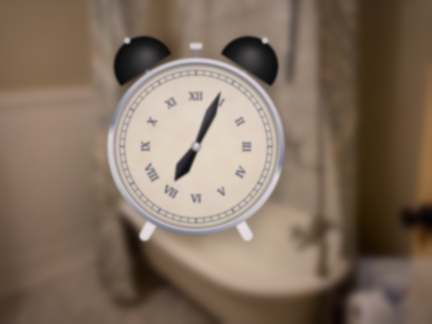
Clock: 7:04
